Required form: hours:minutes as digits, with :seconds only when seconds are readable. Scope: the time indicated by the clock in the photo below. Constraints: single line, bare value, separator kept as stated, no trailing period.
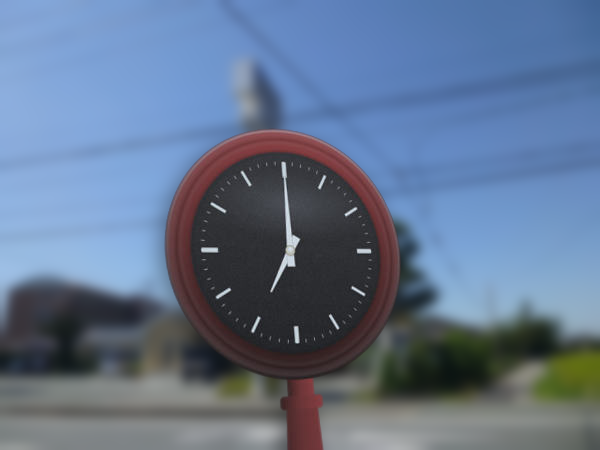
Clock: 7:00
